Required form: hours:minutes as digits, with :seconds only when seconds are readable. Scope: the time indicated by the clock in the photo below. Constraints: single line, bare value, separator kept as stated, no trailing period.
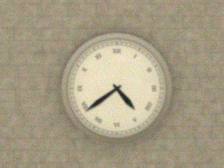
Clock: 4:39
